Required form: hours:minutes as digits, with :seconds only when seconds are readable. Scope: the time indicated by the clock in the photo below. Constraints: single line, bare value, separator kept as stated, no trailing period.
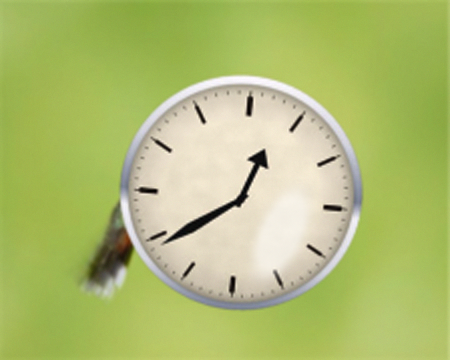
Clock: 12:39
